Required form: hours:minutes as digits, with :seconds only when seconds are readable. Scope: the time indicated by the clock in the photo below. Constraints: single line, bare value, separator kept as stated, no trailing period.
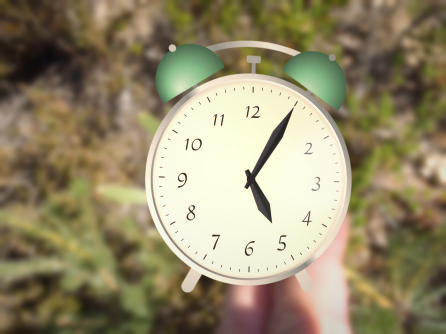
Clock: 5:05
